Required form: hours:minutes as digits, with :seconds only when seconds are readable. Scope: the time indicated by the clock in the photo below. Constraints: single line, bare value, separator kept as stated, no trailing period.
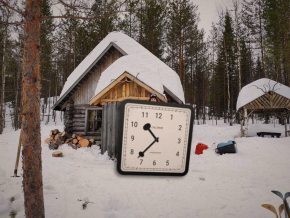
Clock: 10:37
